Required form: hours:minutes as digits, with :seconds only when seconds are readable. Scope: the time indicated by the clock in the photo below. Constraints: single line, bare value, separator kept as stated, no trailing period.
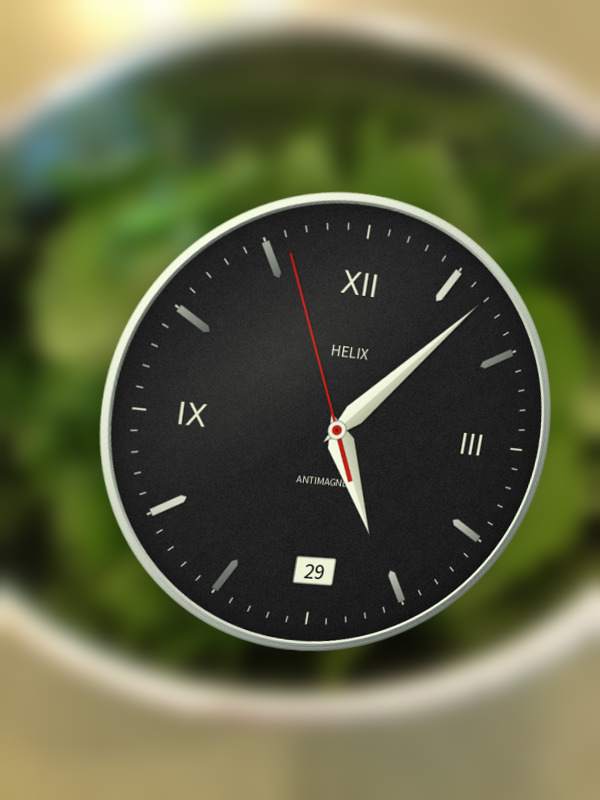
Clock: 5:06:56
